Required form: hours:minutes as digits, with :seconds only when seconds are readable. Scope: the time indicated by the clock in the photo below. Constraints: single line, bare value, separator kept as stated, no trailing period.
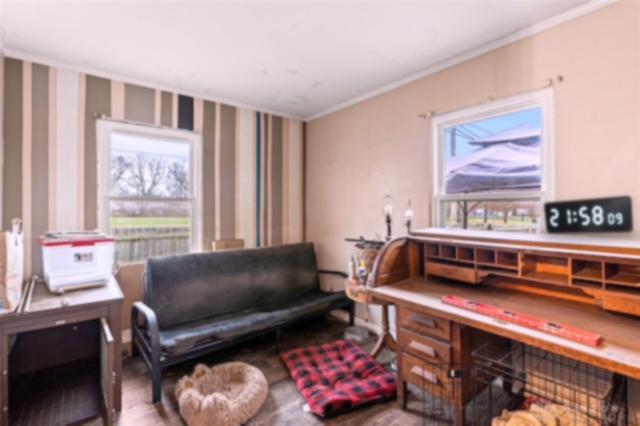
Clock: 21:58
